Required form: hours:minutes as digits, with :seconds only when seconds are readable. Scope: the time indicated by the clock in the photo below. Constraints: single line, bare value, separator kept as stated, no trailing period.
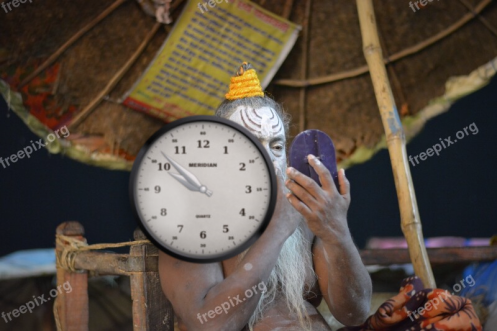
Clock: 9:52
